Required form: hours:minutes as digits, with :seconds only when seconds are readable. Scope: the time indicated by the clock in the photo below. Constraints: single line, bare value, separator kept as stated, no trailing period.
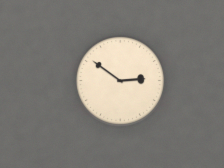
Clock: 2:51
